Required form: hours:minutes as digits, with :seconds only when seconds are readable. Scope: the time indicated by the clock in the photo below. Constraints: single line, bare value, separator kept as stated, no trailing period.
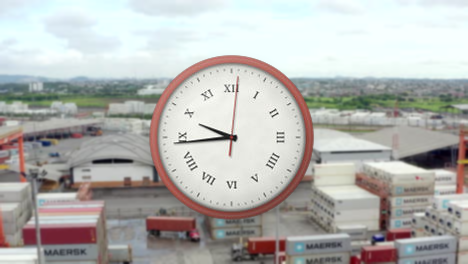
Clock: 9:44:01
